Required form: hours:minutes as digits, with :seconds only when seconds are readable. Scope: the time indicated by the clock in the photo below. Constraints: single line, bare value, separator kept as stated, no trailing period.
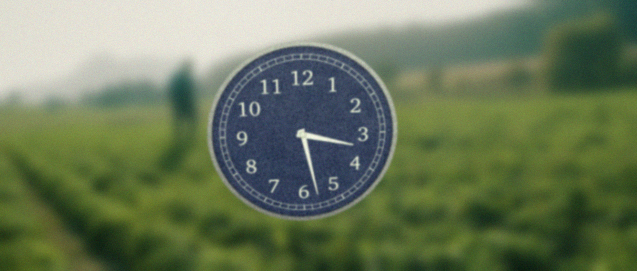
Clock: 3:28
